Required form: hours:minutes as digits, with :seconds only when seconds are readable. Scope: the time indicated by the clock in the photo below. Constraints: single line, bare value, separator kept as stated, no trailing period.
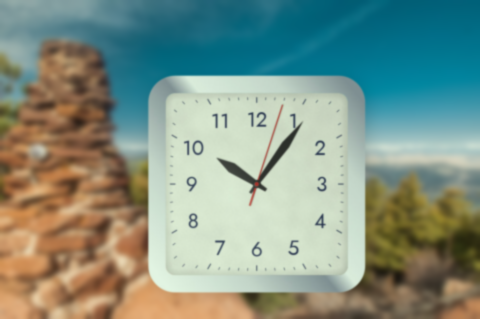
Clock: 10:06:03
